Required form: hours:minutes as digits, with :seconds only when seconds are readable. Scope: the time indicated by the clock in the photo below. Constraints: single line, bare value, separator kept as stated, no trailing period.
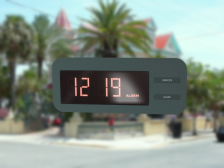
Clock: 12:19
